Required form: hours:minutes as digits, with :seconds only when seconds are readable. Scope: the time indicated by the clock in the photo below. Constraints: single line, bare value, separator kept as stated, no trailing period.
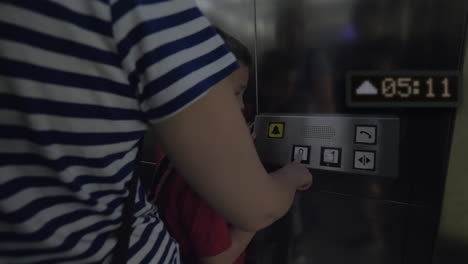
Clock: 5:11
